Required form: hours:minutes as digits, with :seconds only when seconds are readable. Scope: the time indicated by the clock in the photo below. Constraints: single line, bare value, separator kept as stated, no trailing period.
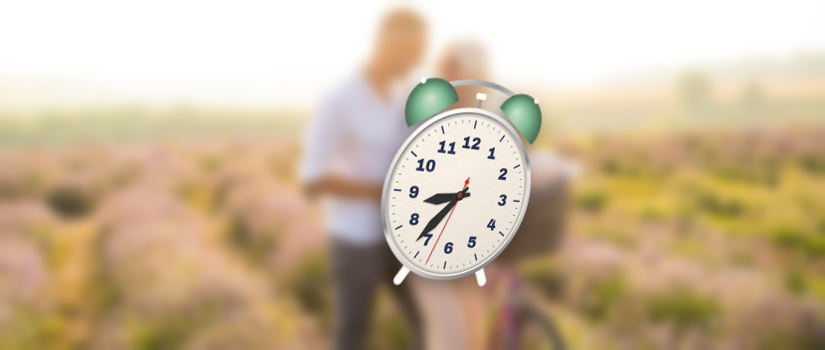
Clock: 8:36:33
